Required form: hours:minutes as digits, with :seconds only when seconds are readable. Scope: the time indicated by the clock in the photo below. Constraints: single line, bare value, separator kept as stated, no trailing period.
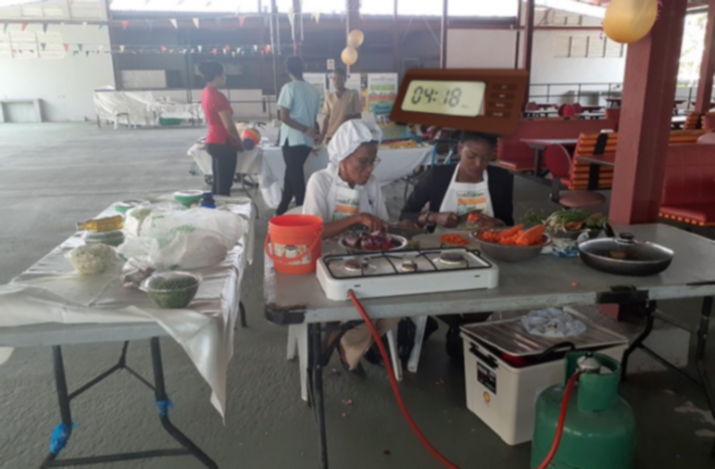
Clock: 4:18
